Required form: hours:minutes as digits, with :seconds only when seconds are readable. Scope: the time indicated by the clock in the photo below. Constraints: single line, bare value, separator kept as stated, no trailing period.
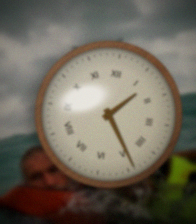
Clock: 1:24
